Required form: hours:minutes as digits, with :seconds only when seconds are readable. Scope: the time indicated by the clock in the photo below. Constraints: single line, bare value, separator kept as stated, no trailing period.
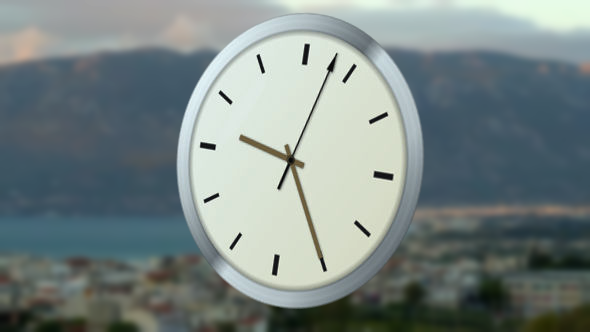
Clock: 9:25:03
